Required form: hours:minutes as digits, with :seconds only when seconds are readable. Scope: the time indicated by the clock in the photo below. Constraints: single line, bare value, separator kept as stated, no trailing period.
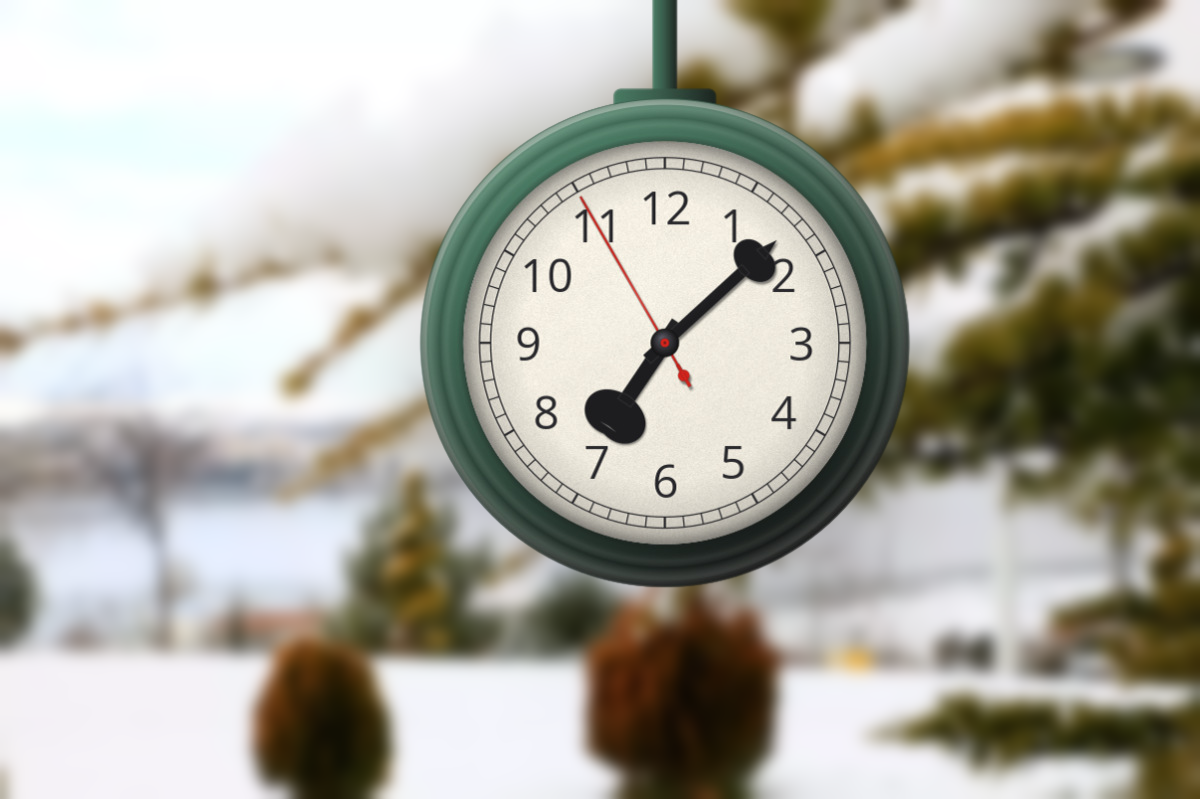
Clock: 7:07:55
